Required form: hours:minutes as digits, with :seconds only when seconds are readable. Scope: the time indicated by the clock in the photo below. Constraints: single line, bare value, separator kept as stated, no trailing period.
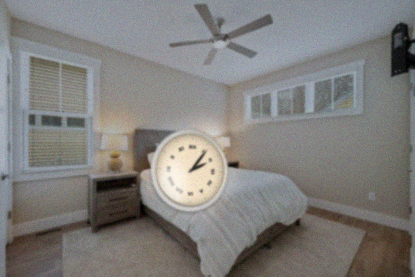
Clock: 2:06
